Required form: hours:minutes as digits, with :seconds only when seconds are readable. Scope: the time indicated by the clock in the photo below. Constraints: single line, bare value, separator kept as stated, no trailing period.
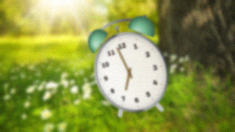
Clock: 6:58
